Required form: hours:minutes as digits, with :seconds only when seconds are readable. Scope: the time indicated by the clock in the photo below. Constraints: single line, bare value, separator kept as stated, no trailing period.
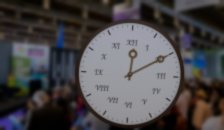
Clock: 12:10
